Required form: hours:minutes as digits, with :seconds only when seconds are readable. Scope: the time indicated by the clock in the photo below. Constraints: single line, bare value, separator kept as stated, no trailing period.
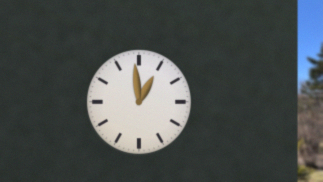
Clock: 12:59
